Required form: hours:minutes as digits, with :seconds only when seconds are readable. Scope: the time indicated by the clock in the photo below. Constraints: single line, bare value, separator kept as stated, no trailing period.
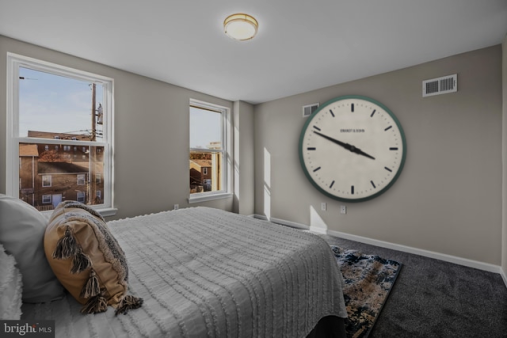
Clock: 3:49
